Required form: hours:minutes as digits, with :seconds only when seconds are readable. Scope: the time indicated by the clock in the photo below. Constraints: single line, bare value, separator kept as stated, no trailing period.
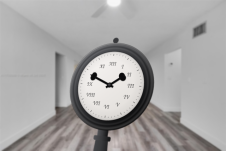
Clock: 1:49
